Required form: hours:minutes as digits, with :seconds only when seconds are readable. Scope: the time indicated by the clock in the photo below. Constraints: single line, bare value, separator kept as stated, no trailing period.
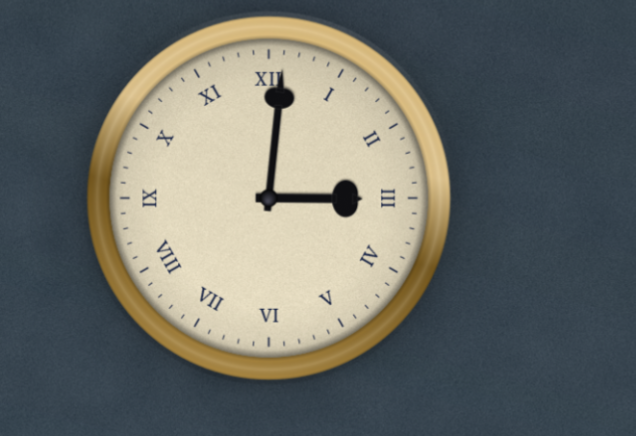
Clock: 3:01
